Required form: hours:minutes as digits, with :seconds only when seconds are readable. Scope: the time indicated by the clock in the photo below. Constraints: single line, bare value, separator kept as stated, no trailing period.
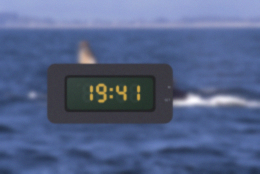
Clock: 19:41
